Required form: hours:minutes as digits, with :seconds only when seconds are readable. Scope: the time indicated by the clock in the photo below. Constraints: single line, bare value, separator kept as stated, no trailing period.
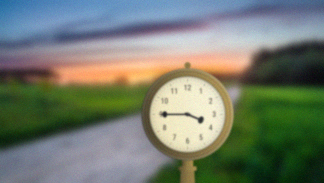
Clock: 3:45
